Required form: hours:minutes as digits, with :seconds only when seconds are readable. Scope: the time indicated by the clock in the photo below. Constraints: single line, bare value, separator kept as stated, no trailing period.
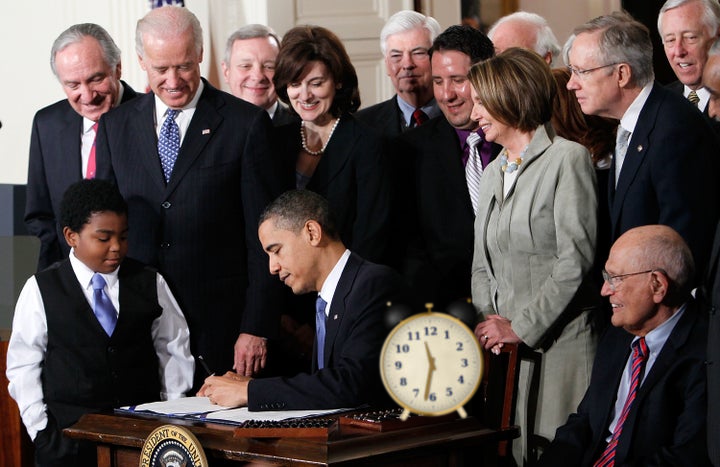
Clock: 11:32
